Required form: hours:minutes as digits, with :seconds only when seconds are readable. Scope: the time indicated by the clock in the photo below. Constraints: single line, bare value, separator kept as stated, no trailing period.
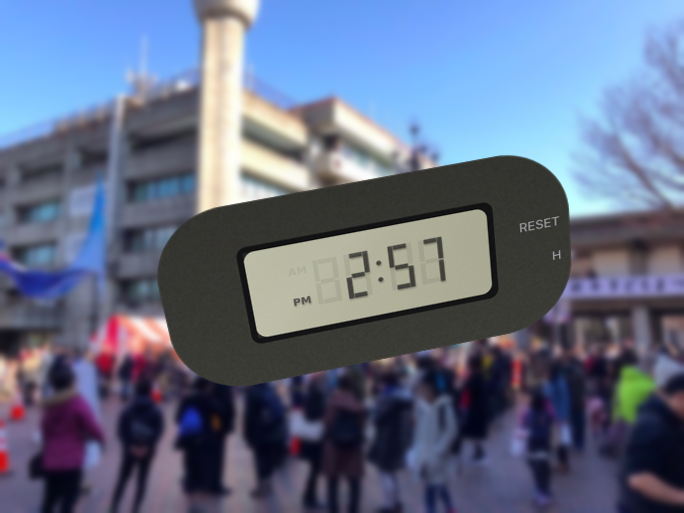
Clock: 2:57
